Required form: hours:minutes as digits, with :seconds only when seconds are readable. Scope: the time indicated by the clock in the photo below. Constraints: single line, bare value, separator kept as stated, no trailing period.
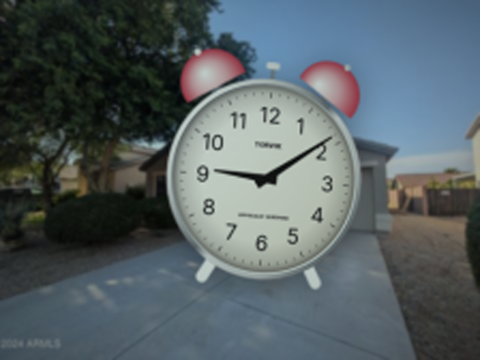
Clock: 9:09
